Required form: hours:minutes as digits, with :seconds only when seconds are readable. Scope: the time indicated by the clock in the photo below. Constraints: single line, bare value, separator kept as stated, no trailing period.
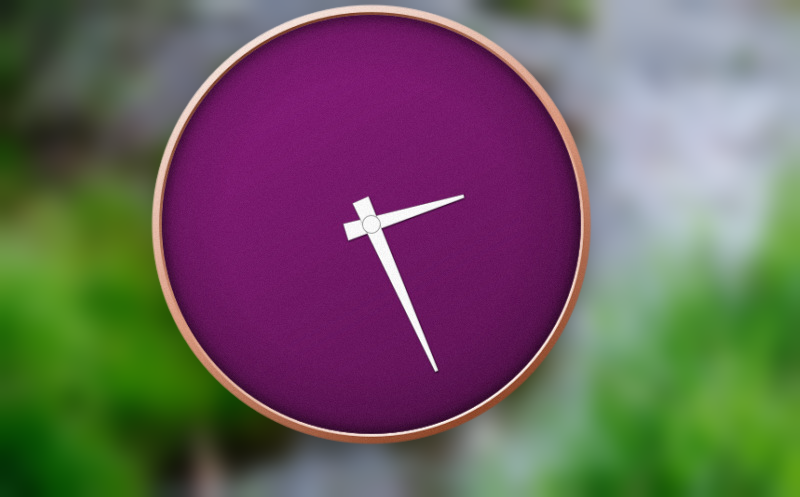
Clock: 2:26
